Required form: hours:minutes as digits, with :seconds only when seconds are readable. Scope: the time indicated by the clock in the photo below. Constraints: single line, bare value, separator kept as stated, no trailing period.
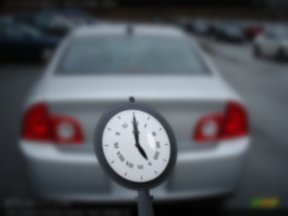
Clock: 5:00
